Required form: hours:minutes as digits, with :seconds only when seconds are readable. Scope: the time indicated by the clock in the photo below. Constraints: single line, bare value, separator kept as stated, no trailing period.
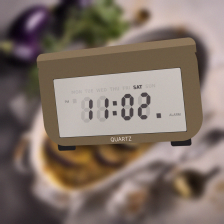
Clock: 11:02
